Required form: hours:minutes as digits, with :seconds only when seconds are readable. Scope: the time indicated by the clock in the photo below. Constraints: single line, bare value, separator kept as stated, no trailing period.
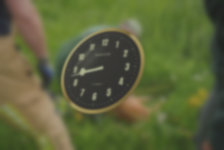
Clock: 8:43
